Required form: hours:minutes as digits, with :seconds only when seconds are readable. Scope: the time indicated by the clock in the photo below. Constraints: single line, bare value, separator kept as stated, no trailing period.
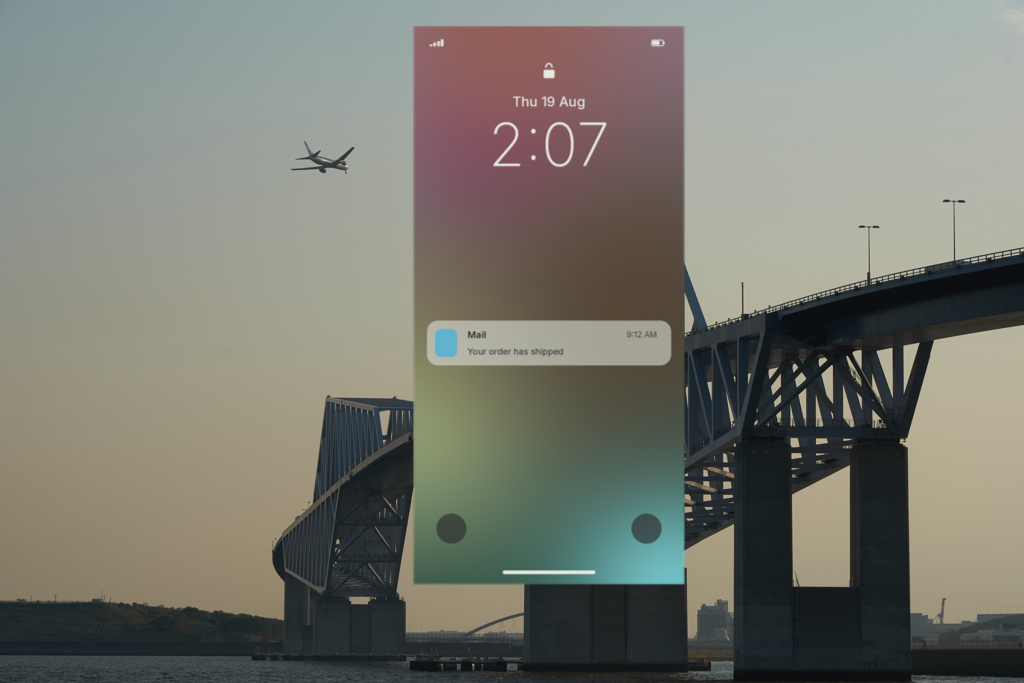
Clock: 2:07
